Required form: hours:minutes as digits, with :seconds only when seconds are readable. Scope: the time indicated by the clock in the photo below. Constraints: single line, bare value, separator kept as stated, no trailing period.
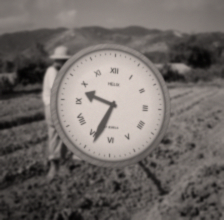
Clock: 9:34
